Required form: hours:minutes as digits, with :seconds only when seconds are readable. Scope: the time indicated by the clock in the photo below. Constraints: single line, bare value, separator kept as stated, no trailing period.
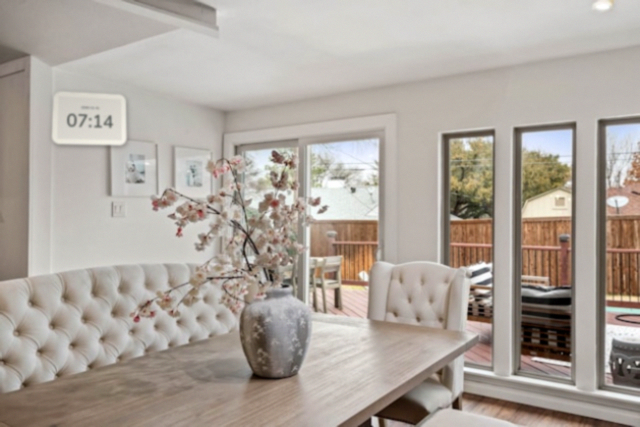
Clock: 7:14
